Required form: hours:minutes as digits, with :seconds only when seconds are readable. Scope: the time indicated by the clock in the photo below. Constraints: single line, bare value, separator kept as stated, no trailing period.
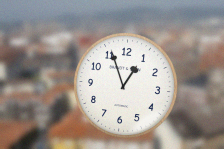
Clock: 12:56
